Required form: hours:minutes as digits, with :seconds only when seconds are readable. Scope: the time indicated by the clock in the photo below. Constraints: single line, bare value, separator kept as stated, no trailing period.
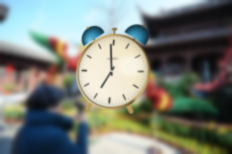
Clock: 6:59
